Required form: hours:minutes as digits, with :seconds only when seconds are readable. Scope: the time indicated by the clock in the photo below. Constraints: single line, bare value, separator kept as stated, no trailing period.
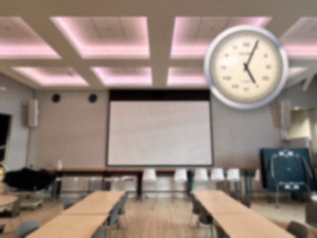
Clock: 5:04
